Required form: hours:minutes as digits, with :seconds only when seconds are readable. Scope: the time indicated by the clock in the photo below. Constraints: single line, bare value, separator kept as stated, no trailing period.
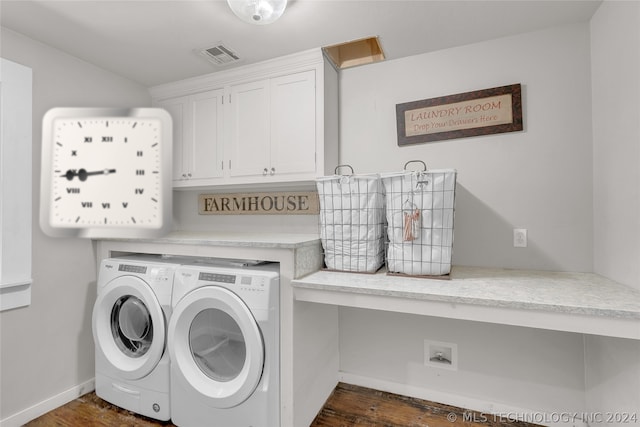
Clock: 8:44
